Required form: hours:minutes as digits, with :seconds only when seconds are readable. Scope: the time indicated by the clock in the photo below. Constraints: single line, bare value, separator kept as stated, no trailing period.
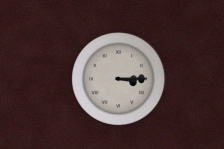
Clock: 3:15
